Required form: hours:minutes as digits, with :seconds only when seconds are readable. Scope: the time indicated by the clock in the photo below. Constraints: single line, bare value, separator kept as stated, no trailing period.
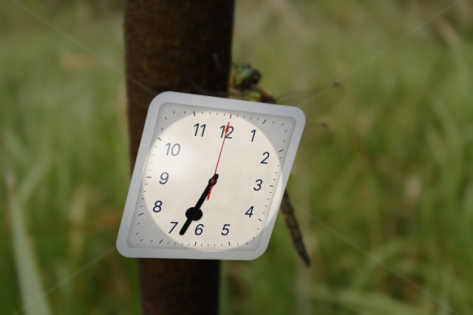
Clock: 6:33:00
